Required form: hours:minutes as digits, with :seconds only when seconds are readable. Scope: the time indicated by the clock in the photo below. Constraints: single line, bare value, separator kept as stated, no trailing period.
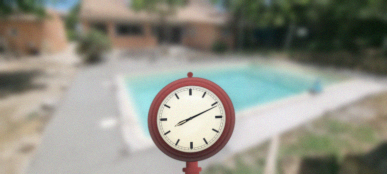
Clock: 8:11
